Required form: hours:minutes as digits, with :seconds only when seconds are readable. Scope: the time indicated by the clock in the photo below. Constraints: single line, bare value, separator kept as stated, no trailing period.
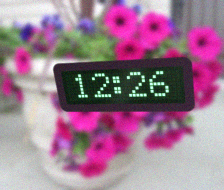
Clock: 12:26
